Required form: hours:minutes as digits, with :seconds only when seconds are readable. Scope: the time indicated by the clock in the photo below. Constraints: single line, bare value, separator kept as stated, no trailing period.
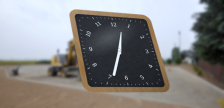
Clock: 12:34
